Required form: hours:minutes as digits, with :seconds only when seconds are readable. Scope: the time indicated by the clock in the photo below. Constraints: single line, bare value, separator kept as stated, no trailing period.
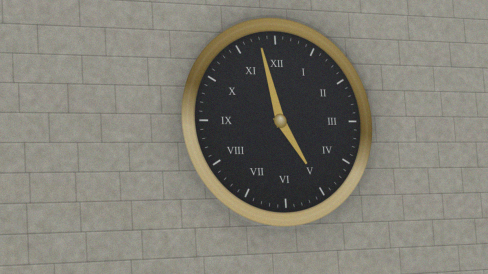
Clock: 4:58
